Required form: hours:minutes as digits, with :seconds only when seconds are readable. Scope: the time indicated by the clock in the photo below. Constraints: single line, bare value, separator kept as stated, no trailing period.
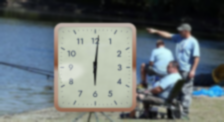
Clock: 6:01
